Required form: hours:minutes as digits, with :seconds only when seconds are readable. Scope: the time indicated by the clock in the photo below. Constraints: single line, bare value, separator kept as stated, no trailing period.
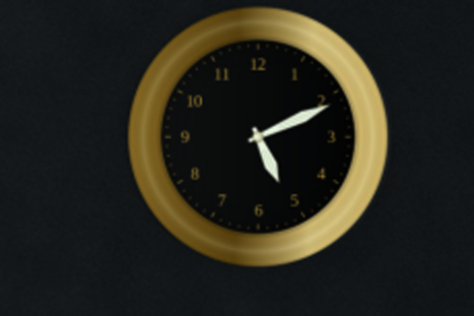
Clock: 5:11
